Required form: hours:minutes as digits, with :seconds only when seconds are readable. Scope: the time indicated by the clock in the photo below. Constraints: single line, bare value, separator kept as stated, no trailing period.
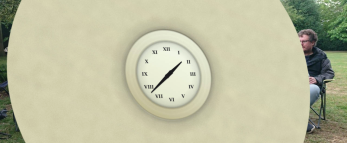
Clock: 1:38
